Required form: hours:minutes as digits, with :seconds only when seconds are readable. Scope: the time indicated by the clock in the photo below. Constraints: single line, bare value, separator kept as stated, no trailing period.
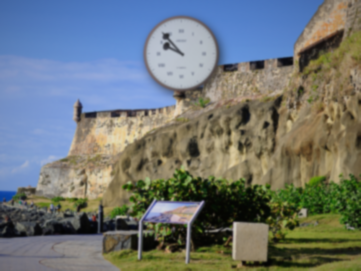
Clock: 9:53
